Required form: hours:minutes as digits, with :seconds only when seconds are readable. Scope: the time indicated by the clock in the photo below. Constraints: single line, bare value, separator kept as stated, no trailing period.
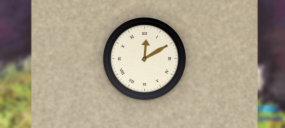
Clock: 12:10
